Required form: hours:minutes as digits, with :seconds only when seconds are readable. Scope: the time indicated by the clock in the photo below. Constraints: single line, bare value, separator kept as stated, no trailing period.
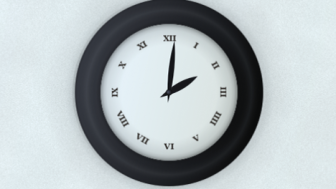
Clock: 2:01
